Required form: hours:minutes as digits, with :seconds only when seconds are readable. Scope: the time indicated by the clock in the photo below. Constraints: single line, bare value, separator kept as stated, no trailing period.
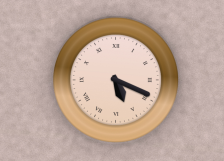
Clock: 5:19
